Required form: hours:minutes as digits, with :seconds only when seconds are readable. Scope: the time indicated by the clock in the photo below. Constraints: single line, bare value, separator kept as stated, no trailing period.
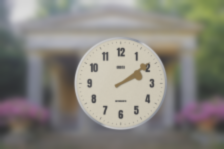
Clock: 2:09
